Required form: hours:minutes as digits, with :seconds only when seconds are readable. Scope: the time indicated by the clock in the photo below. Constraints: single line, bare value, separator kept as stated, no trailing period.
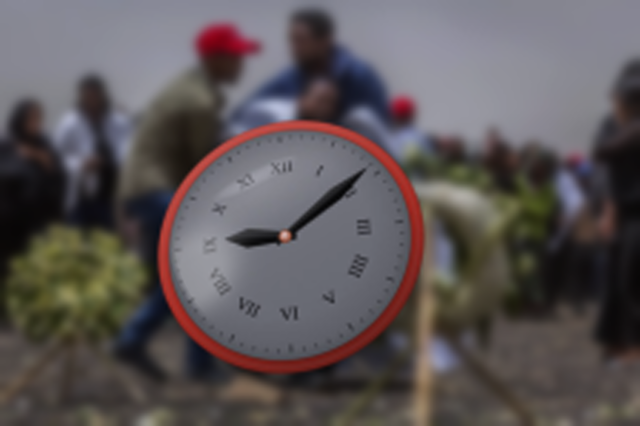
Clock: 9:09
